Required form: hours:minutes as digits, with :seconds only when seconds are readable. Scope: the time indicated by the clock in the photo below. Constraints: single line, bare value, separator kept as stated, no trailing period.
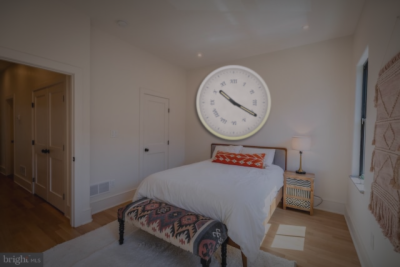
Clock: 10:20
